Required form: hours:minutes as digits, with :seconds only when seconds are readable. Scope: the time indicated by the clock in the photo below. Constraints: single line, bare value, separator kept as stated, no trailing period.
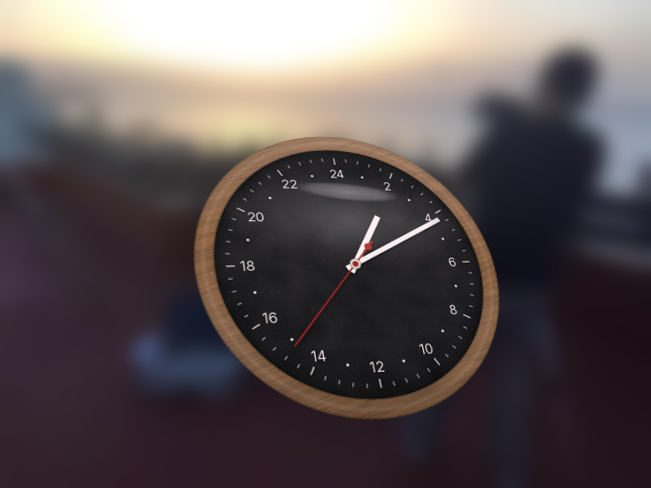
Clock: 2:10:37
